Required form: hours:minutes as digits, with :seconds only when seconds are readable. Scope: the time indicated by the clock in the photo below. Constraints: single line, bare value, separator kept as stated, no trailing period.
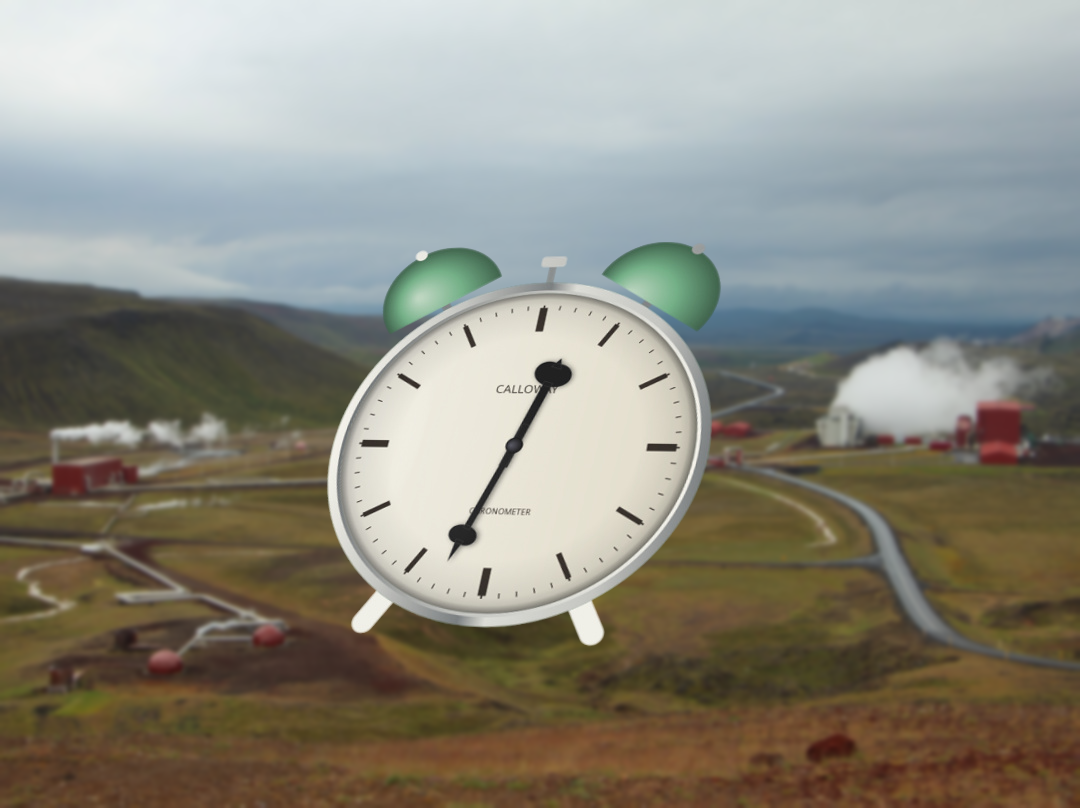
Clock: 12:33
